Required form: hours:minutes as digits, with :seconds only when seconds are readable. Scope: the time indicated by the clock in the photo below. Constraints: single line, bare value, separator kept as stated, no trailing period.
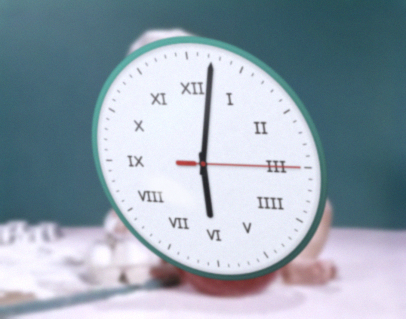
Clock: 6:02:15
